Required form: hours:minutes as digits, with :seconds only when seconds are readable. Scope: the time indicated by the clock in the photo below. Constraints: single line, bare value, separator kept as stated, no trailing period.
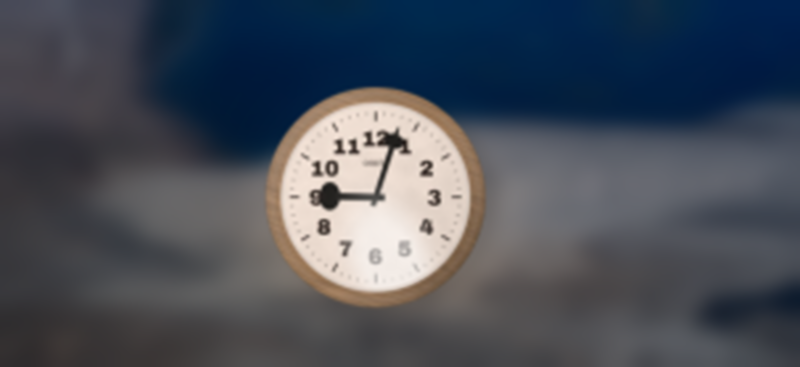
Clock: 9:03
